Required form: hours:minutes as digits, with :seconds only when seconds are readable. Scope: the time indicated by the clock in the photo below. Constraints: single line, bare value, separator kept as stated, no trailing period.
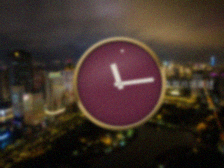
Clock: 11:13
